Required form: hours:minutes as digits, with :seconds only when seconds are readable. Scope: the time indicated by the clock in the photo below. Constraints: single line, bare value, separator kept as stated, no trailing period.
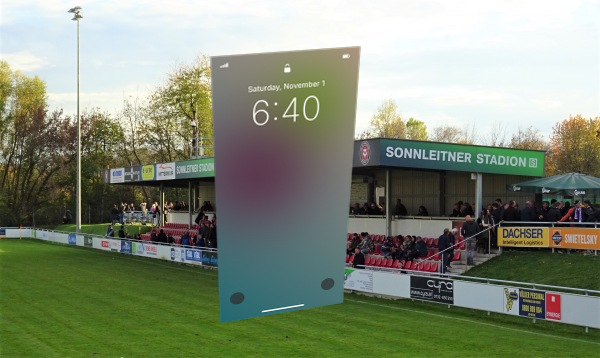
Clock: 6:40
